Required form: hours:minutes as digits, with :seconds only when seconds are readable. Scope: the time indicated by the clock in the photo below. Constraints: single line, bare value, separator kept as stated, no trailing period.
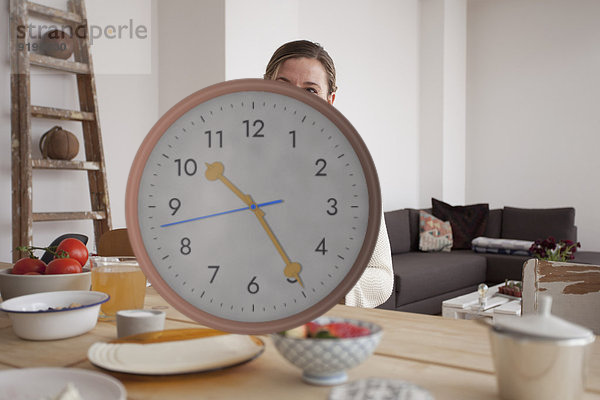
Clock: 10:24:43
